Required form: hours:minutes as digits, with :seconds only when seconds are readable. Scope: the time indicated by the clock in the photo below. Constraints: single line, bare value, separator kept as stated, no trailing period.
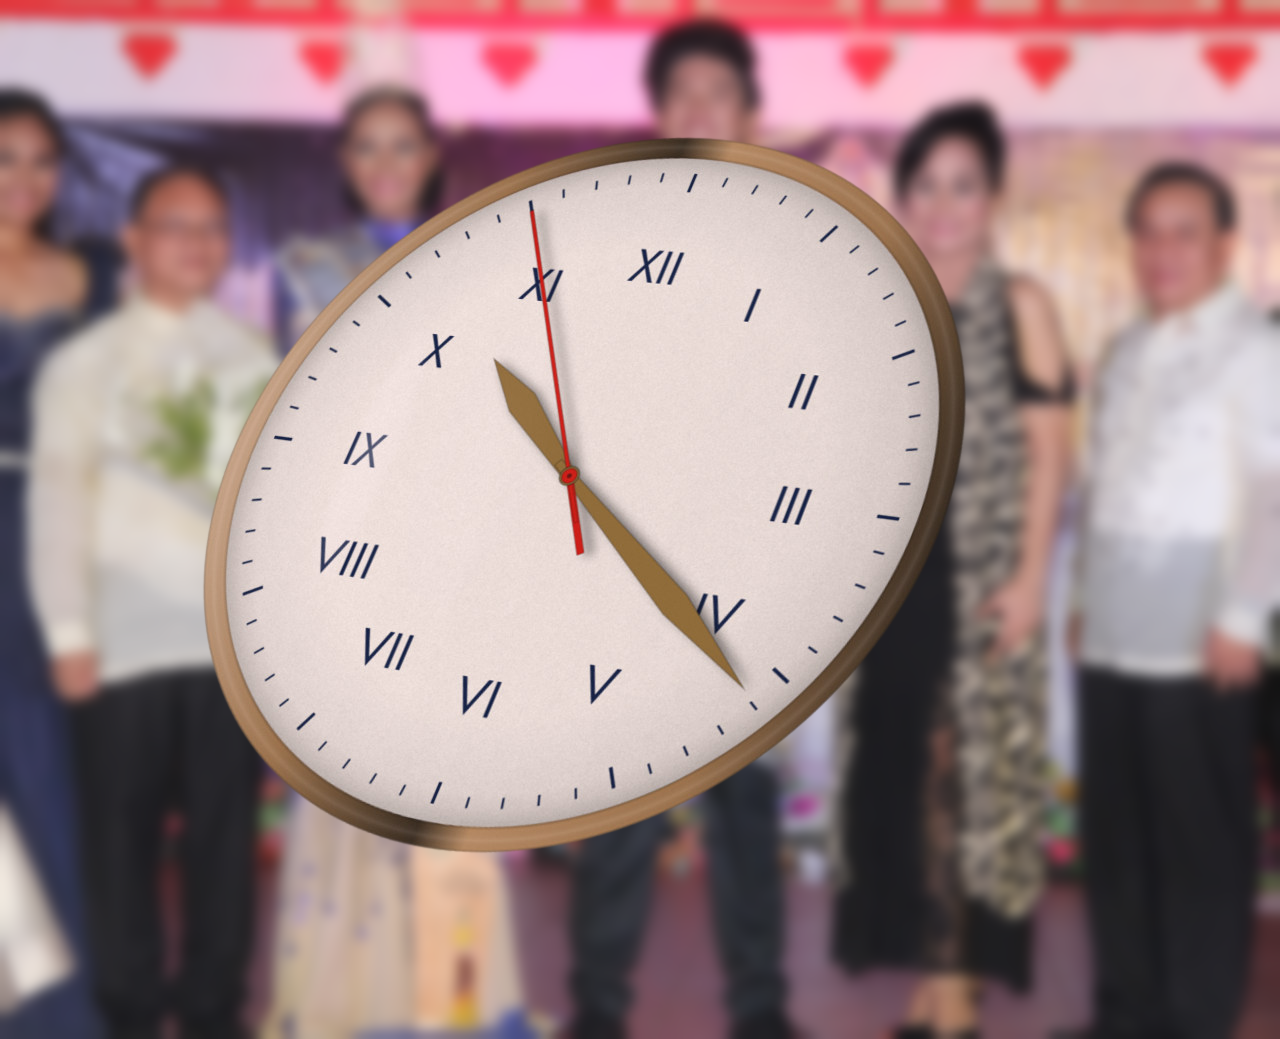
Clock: 10:20:55
